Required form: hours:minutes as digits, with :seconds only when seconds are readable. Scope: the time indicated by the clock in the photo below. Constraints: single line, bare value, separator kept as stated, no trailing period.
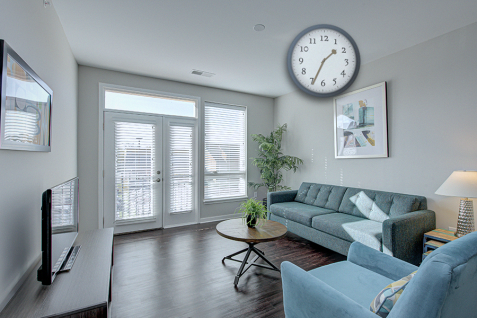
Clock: 1:34
